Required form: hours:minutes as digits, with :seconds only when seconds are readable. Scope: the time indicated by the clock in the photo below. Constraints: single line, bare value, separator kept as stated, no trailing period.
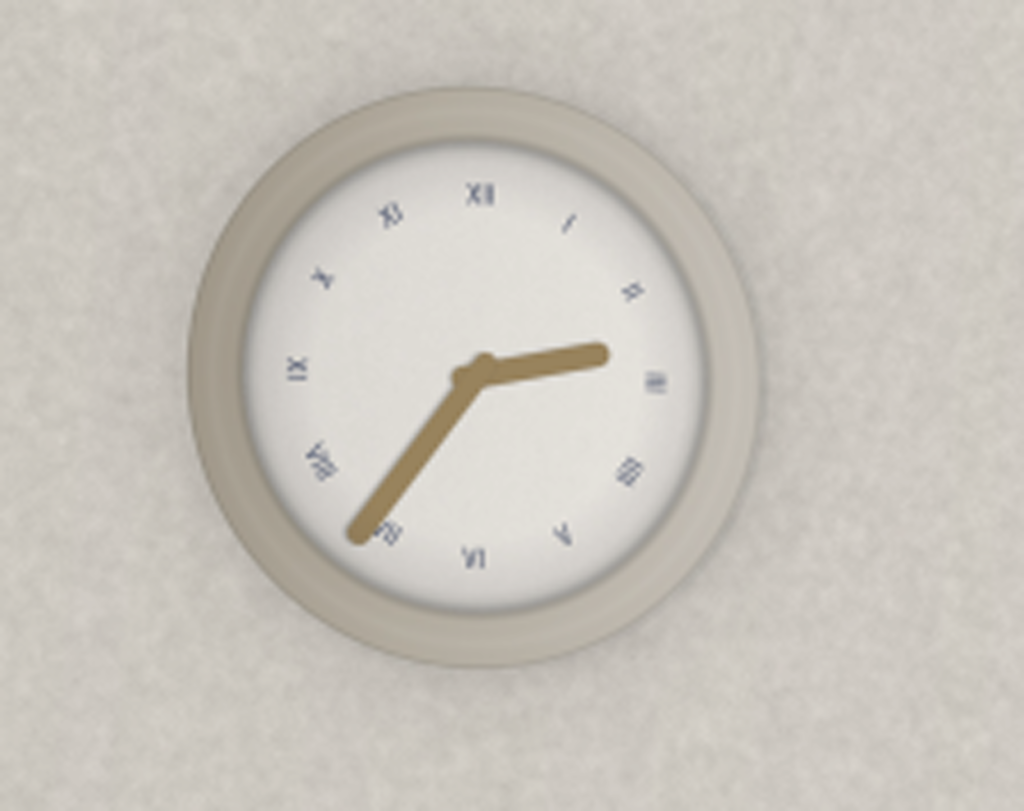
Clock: 2:36
